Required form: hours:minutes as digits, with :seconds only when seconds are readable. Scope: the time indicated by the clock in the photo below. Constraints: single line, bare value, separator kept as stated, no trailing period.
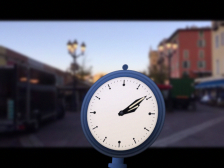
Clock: 2:09
